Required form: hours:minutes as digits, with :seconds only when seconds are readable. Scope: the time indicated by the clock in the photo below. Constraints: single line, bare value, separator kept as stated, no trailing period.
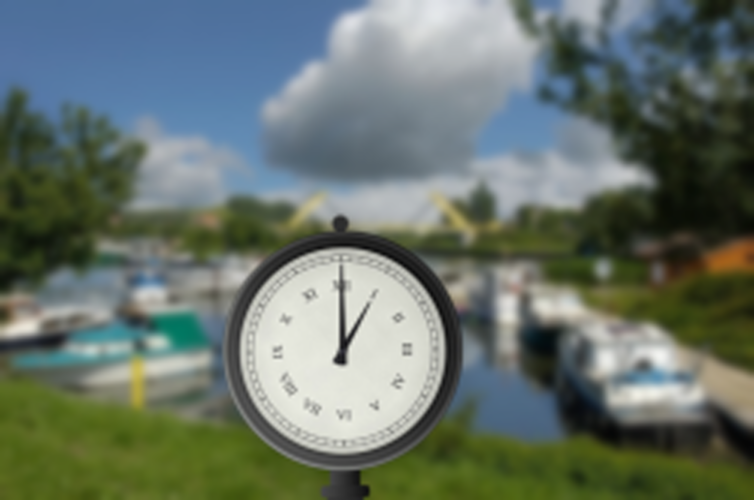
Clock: 1:00
